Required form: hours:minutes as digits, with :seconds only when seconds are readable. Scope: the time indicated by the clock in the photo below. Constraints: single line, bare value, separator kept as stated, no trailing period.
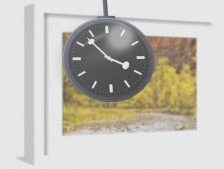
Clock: 3:53
